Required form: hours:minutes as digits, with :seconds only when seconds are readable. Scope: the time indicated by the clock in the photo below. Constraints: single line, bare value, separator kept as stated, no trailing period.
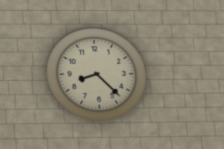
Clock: 8:23
